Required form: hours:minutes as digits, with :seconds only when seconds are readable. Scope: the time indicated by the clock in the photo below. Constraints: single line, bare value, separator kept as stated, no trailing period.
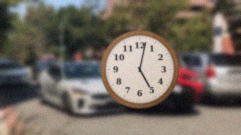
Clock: 5:02
